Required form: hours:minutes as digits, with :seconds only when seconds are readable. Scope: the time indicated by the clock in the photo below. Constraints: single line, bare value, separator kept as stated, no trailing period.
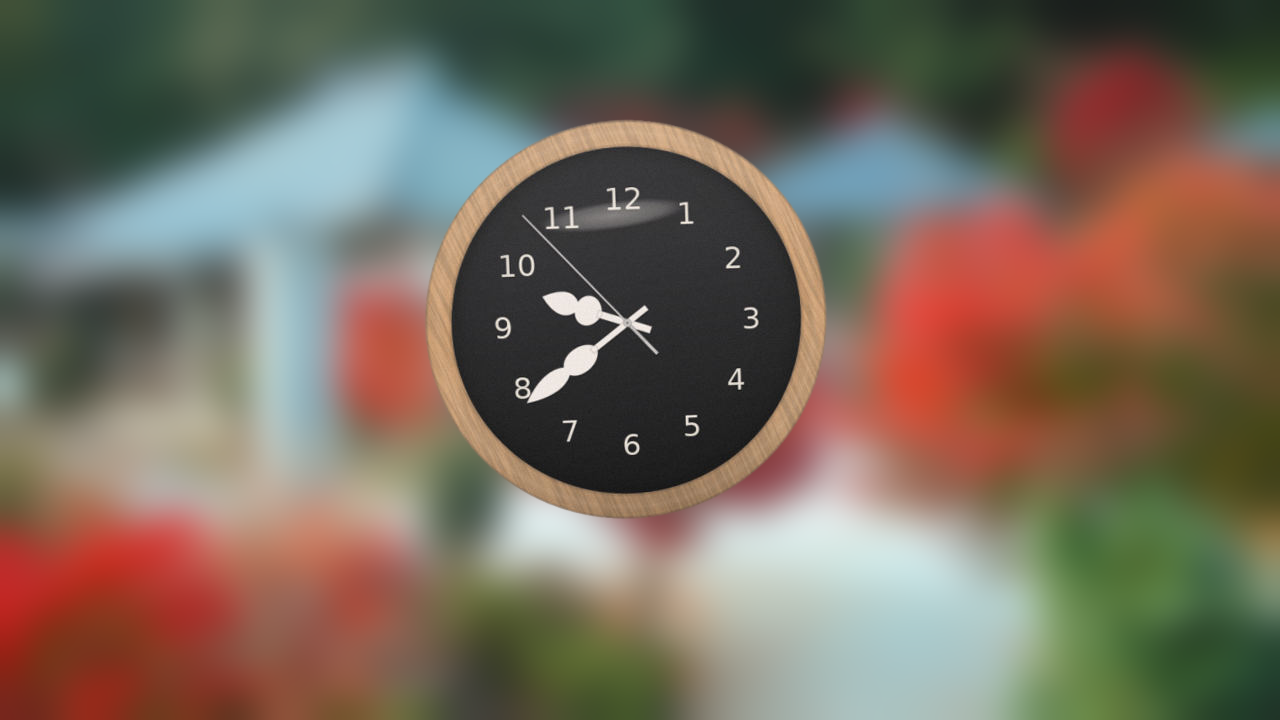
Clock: 9:38:53
